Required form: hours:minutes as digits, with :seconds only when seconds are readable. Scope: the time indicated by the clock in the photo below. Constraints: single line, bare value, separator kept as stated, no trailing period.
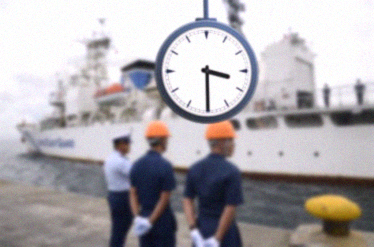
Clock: 3:30
